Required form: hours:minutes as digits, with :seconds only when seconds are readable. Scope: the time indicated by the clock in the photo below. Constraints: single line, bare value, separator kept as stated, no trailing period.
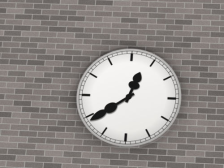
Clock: 12:39
